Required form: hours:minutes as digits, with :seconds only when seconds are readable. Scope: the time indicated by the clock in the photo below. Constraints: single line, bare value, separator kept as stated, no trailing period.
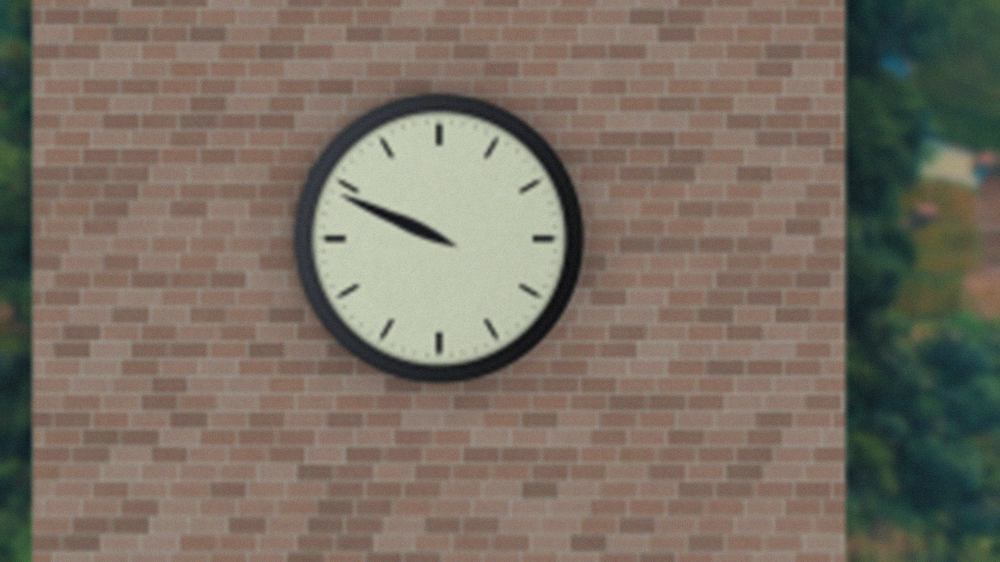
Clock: 9:49
